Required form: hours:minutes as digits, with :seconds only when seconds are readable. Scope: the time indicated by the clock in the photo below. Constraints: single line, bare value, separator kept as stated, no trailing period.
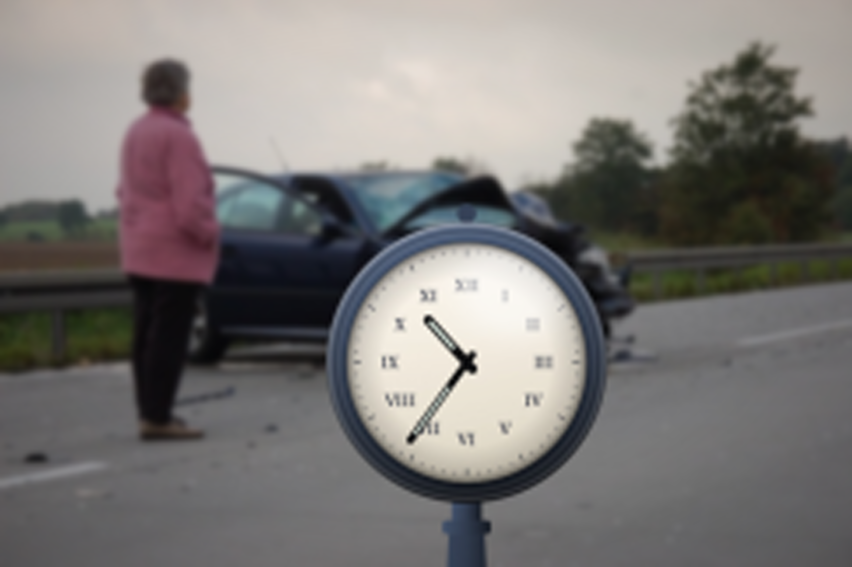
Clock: 10:36
